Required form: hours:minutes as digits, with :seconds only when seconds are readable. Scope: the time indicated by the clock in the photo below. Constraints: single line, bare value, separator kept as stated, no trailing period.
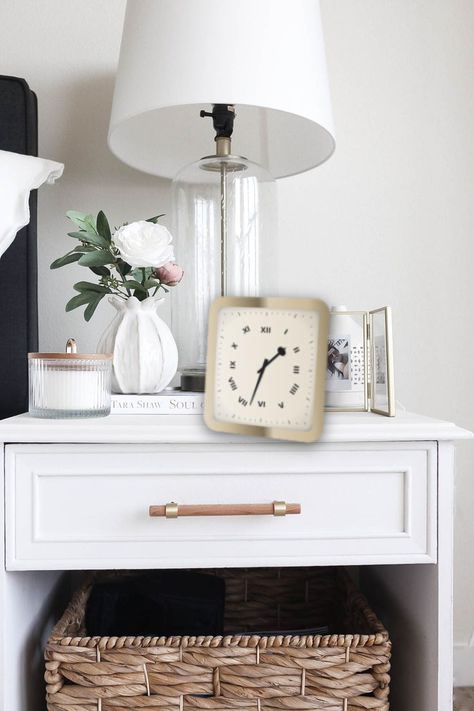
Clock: 1:33
